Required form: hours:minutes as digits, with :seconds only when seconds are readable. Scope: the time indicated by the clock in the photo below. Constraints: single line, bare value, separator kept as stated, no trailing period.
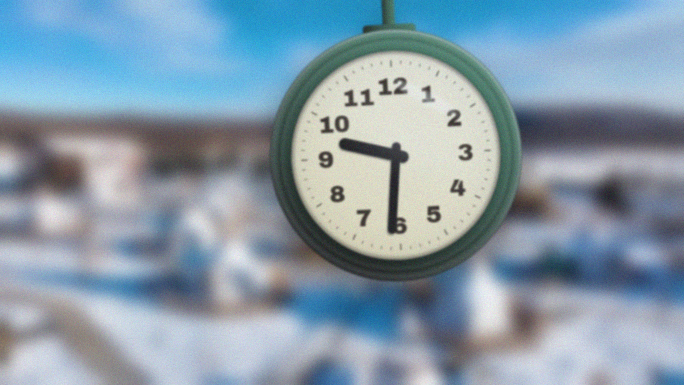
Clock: 9:31
